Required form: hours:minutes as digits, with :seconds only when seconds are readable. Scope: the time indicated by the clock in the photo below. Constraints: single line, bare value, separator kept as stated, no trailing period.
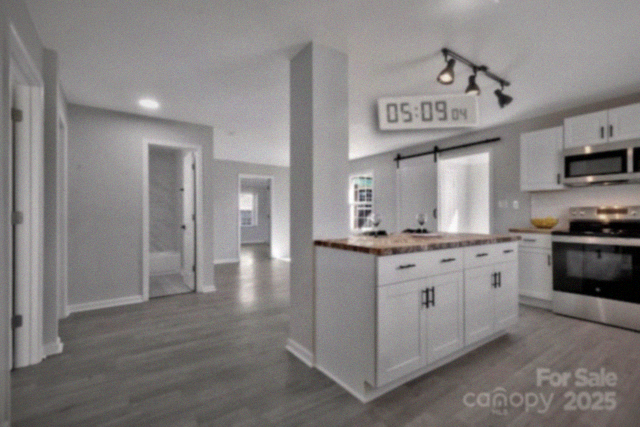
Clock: 5:09
